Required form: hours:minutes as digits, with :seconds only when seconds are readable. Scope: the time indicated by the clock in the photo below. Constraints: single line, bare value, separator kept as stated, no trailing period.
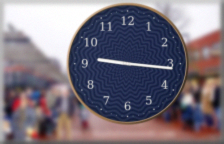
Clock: 9:16
